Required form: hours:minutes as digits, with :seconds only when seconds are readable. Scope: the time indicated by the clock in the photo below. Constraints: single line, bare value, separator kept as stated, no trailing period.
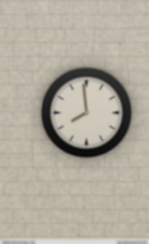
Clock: 7:59
